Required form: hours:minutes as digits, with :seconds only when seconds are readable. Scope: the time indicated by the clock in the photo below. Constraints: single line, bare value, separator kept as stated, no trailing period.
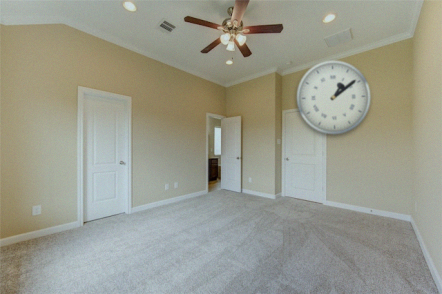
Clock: 1:09
